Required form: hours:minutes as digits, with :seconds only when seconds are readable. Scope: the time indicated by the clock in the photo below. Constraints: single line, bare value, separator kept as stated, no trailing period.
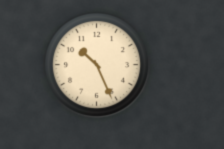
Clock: 10:26
